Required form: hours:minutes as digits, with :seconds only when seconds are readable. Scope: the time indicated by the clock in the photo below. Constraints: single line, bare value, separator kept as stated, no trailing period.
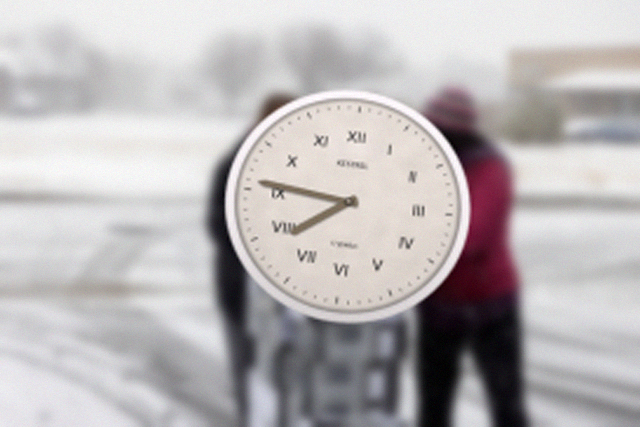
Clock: 7:46
